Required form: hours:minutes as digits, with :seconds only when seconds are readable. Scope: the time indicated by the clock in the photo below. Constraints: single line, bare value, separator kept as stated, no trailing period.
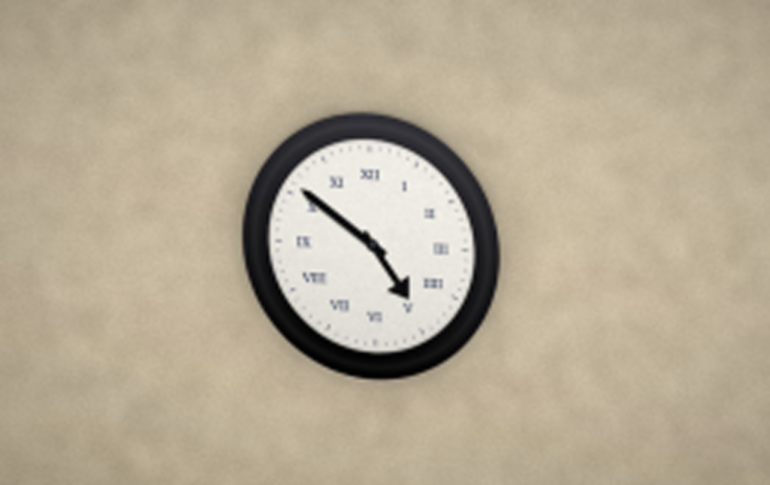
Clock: 4:51
